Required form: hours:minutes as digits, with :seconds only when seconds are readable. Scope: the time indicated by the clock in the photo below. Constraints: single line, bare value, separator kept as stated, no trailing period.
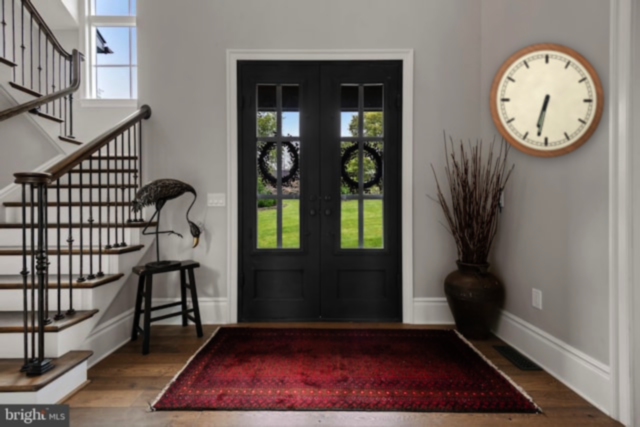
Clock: 6:32
